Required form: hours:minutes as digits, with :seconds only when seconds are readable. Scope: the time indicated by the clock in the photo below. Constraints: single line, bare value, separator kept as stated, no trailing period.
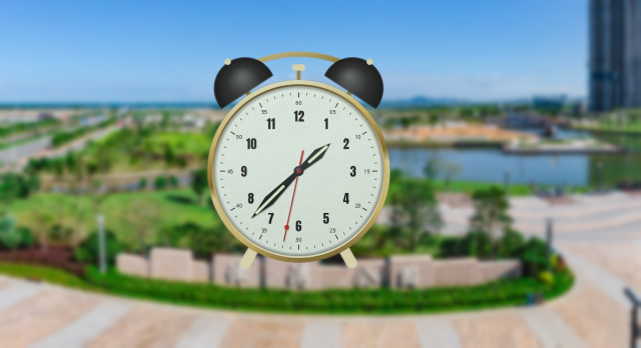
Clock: 1:37:32
